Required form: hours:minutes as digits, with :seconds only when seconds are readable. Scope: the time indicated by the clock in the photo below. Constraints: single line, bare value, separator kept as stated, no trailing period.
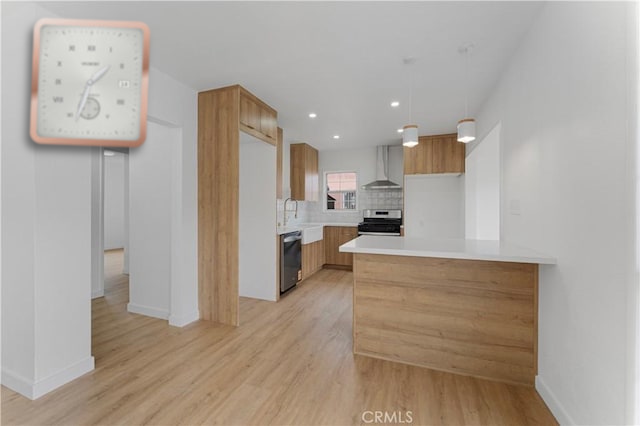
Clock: 1:33
